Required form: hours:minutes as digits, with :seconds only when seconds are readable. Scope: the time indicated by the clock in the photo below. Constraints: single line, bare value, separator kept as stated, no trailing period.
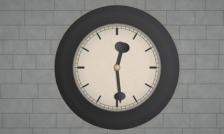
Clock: 12:29
